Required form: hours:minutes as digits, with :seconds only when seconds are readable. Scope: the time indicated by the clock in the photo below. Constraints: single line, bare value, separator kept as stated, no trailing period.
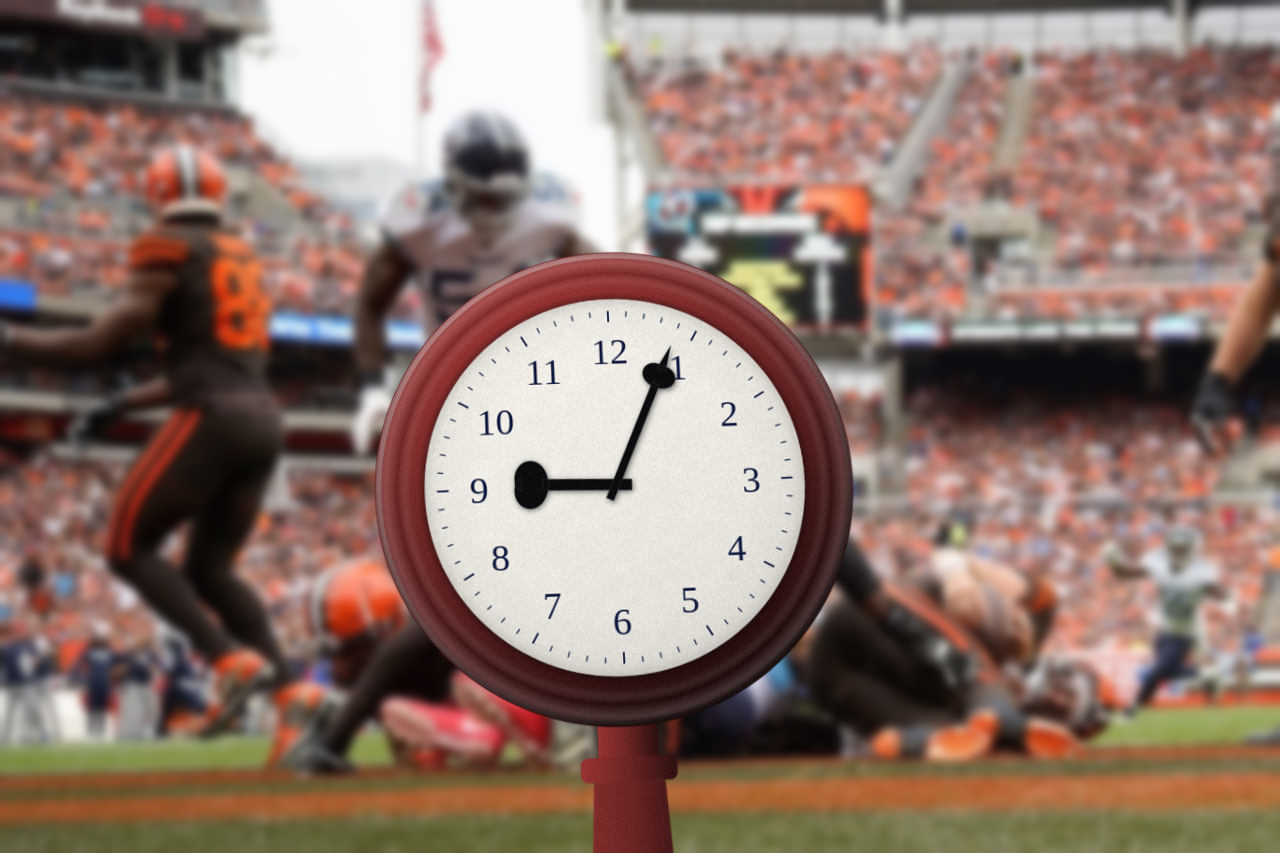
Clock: 9:04
